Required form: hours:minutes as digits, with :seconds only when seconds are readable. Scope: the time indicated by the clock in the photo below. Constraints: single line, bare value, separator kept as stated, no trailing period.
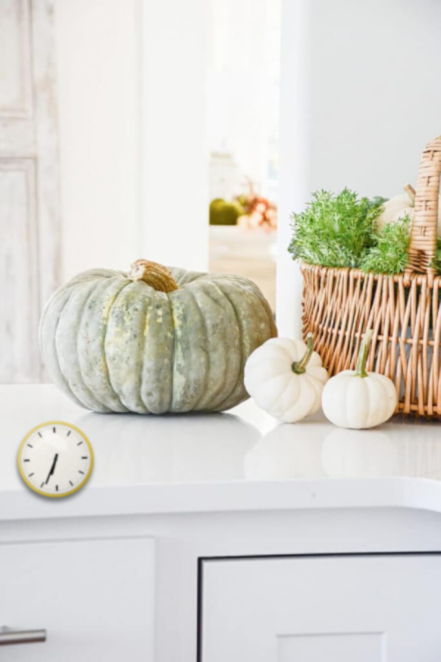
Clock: 6:34
